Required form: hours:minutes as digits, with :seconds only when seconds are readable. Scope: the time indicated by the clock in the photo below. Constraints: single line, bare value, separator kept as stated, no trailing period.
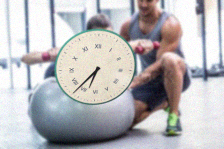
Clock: 6:37
